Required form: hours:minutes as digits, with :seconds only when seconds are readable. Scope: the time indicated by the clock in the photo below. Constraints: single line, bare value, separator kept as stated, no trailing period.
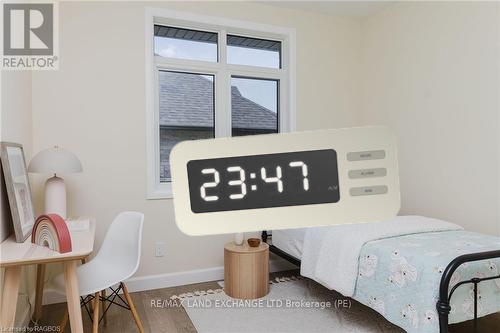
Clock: 23:47
